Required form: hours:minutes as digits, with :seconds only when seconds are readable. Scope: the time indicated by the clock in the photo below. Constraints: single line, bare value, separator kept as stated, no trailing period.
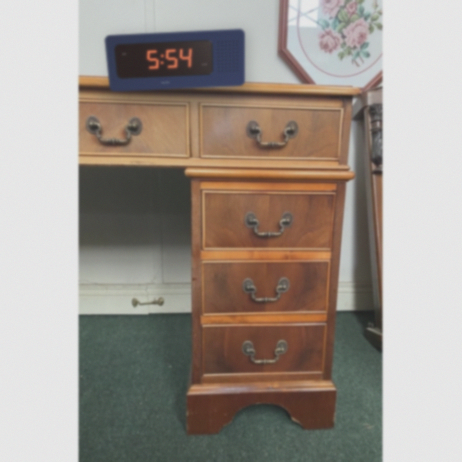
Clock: 5:54
